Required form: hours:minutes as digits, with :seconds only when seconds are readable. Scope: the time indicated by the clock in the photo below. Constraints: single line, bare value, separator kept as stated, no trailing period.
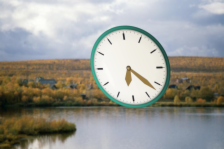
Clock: 6:22
